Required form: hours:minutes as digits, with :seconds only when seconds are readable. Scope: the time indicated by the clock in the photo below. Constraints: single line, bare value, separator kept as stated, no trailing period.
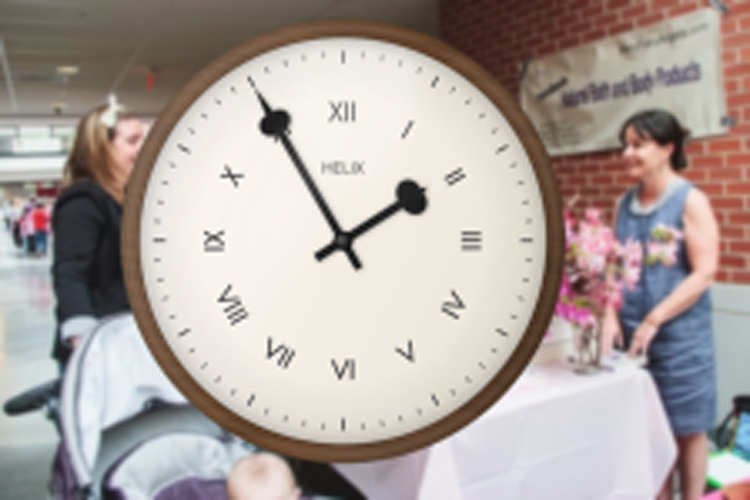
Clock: 1:55
